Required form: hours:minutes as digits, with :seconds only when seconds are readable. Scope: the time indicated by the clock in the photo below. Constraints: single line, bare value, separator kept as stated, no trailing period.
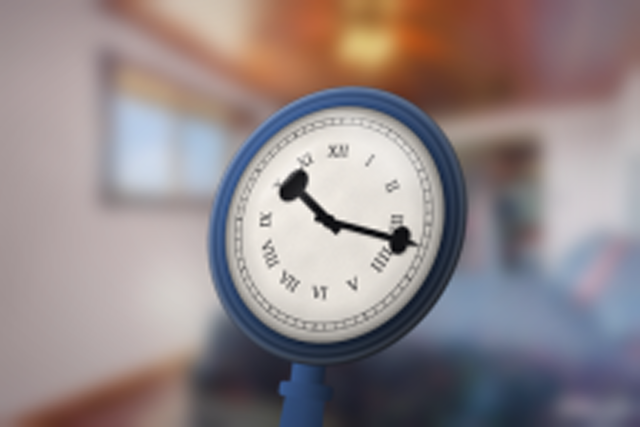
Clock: 10:17
